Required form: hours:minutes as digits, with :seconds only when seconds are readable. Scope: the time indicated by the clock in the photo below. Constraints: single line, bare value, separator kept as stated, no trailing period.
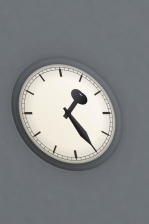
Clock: 1:25
